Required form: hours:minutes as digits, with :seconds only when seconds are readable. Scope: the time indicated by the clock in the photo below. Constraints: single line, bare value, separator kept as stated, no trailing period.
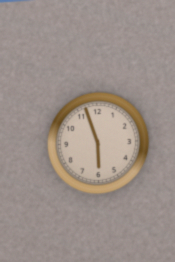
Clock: 5:57
